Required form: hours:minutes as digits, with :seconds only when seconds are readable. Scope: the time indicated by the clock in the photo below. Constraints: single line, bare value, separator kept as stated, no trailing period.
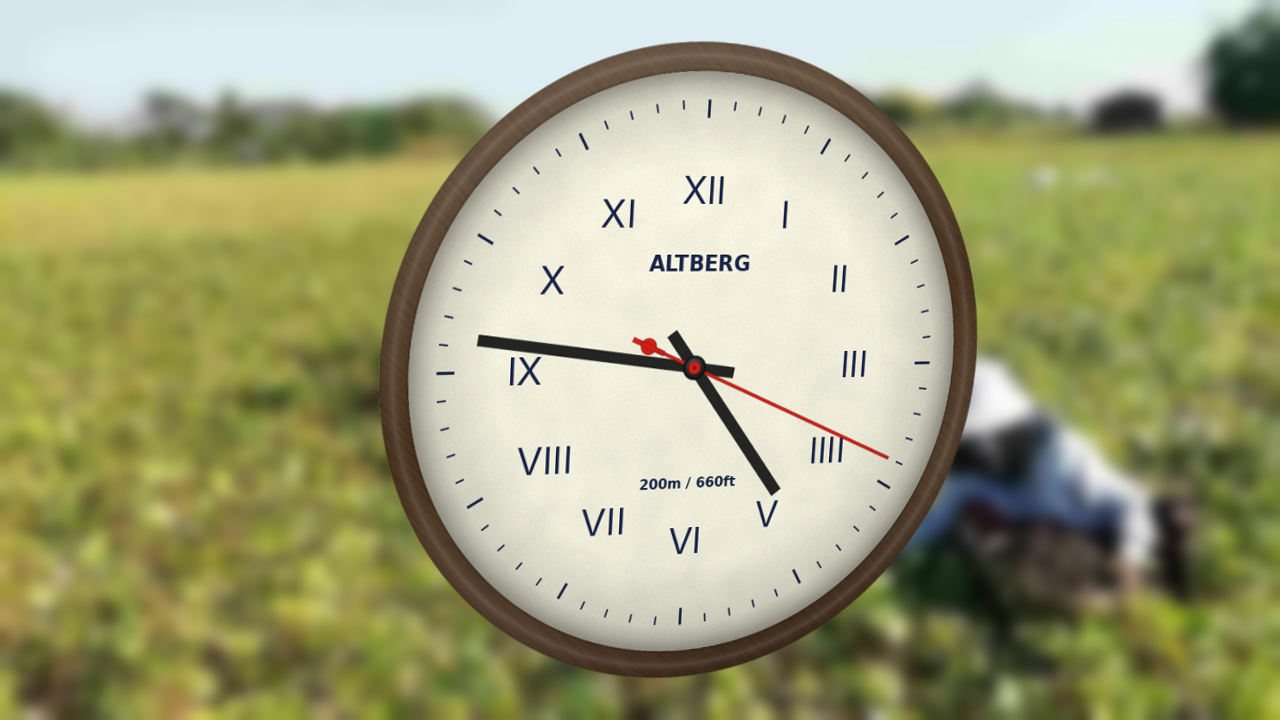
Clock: 4:46:19
